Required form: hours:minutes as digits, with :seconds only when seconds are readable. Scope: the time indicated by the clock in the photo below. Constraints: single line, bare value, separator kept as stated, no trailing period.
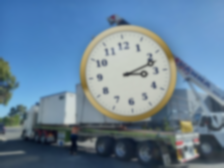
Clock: 3:12
